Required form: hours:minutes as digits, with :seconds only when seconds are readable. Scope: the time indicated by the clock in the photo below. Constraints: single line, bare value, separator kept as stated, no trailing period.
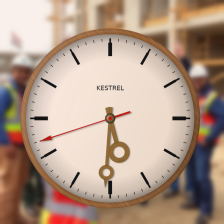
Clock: 5:30:42
